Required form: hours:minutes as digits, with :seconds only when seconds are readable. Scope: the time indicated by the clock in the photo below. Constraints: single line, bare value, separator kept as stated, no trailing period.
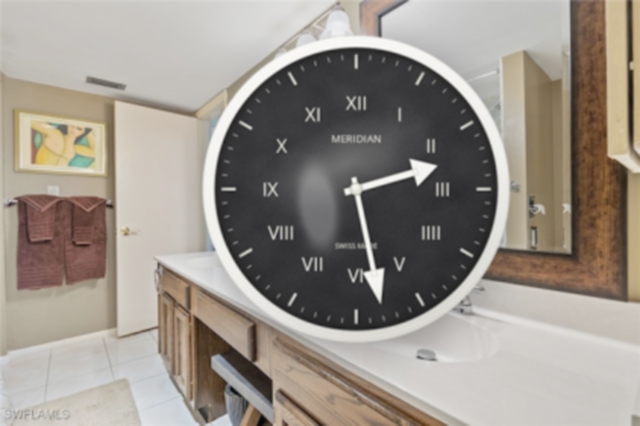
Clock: 2:28
